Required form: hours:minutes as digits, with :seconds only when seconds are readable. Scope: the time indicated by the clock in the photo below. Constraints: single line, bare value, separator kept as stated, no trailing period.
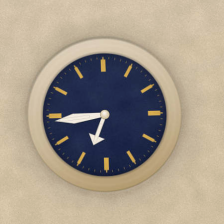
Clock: 6:44
